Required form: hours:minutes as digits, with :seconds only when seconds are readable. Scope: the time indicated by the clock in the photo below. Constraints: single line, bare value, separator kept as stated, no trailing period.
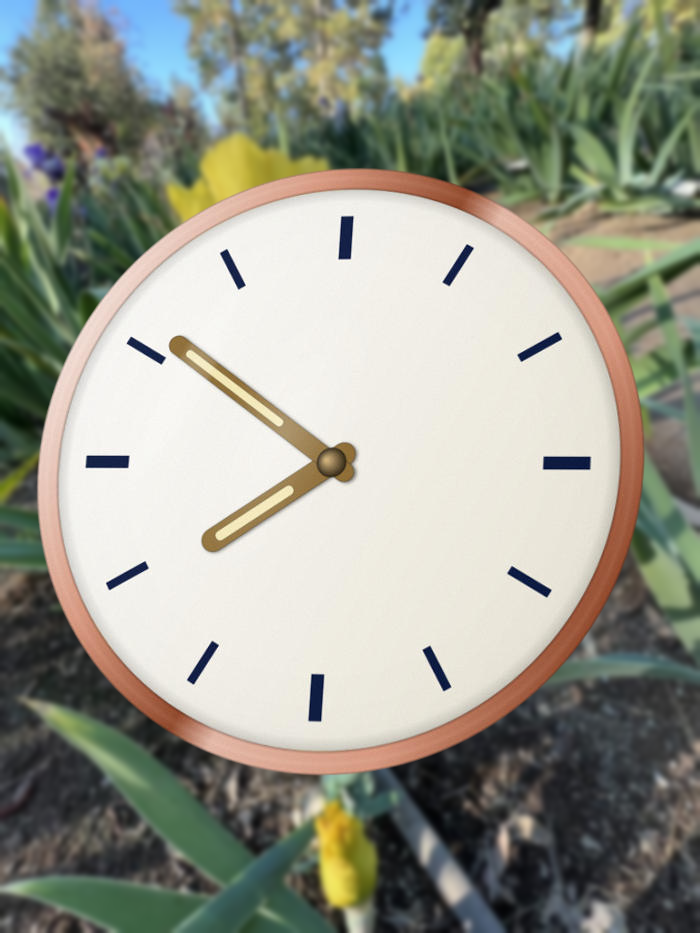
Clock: 7:51
